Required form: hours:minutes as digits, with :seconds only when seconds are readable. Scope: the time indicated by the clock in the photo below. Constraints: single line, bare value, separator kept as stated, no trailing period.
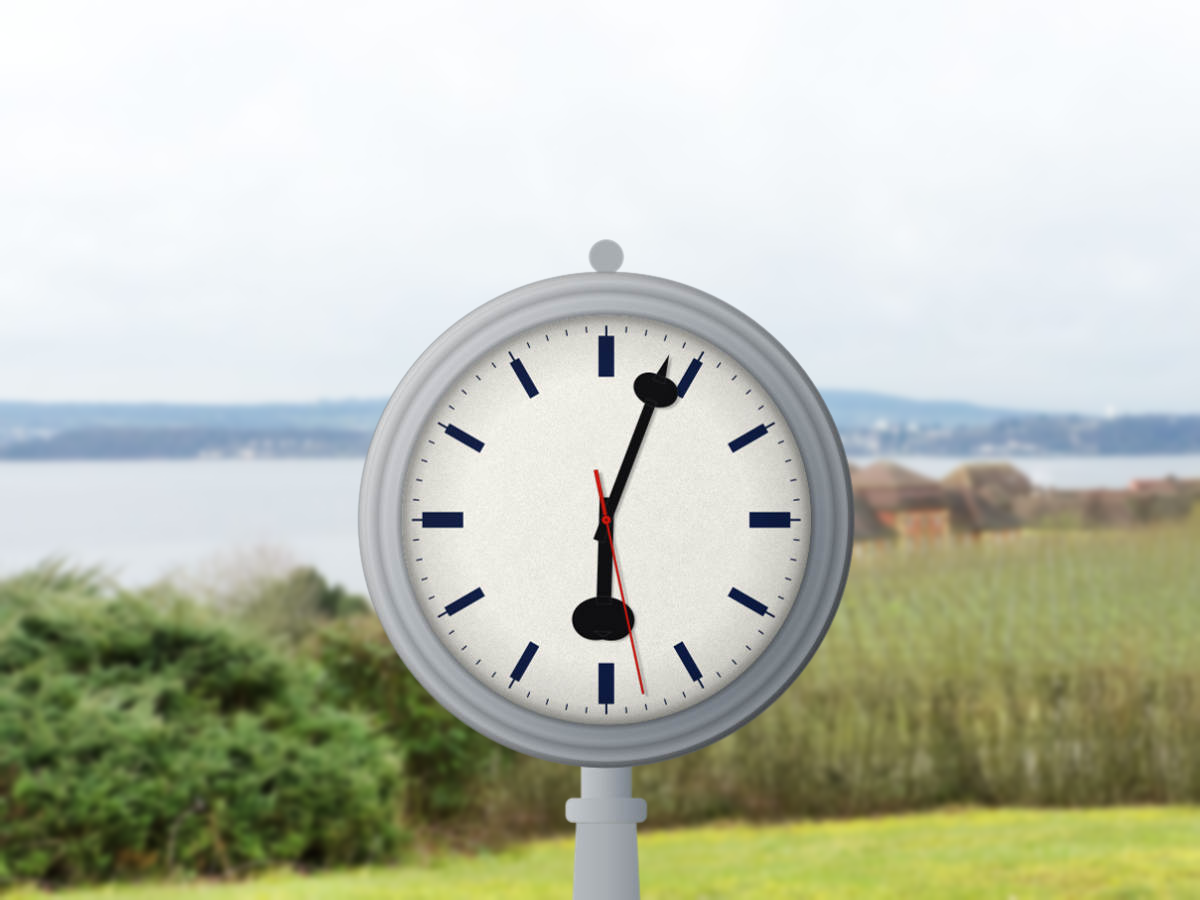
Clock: 6:03:28
